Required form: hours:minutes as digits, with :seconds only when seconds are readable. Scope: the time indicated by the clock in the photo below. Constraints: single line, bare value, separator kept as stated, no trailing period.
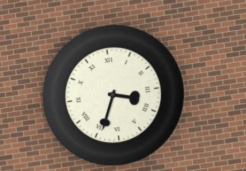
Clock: 3:34
